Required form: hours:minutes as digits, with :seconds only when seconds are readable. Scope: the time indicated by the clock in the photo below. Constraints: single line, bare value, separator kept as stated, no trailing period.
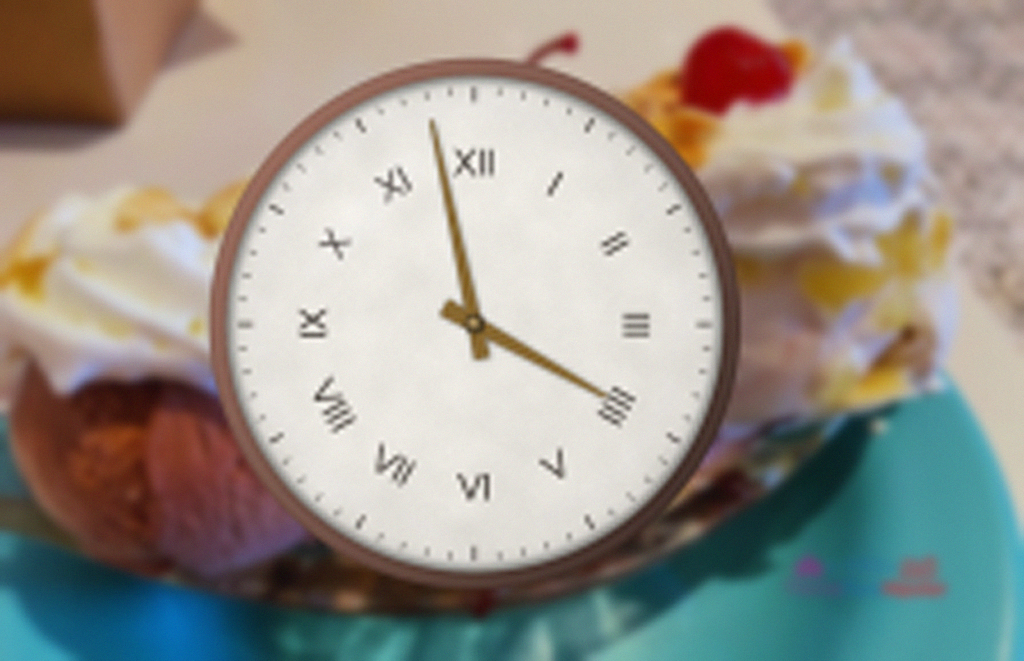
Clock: 3:58
